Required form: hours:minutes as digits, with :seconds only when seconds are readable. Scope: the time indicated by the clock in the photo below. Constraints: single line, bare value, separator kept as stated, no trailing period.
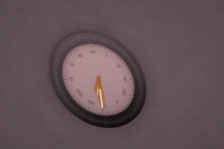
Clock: 6:31
